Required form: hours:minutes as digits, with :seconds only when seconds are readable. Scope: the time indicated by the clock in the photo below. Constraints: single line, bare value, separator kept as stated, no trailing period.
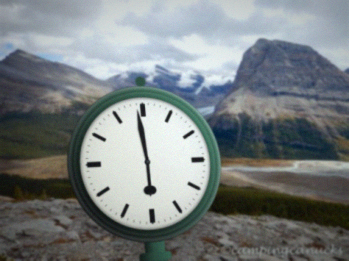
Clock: 5:59
